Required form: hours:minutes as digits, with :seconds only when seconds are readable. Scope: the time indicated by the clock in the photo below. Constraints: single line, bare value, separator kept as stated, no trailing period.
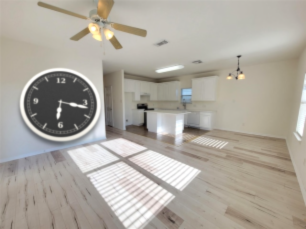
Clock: 6:17
